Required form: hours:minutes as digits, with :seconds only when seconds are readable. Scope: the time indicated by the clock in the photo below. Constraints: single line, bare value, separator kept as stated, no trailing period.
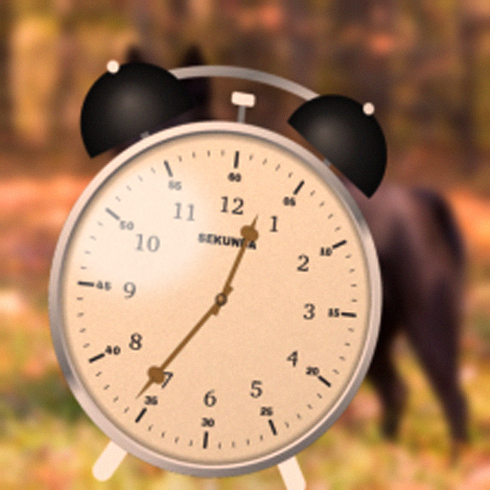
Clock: 12:36
